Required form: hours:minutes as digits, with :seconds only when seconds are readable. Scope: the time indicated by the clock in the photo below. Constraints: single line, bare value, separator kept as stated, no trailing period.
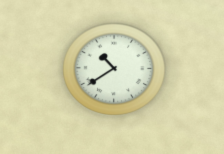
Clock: 10:39
